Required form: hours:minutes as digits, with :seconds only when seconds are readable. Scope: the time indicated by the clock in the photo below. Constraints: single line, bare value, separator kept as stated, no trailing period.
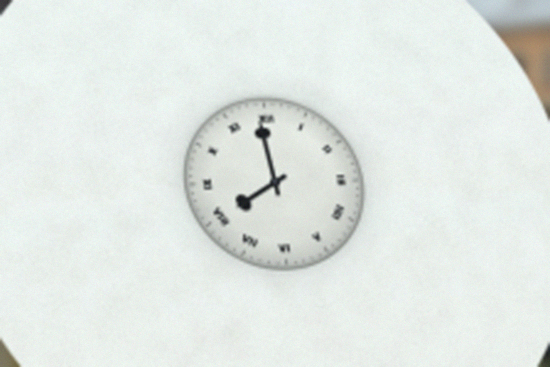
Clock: 7:59
